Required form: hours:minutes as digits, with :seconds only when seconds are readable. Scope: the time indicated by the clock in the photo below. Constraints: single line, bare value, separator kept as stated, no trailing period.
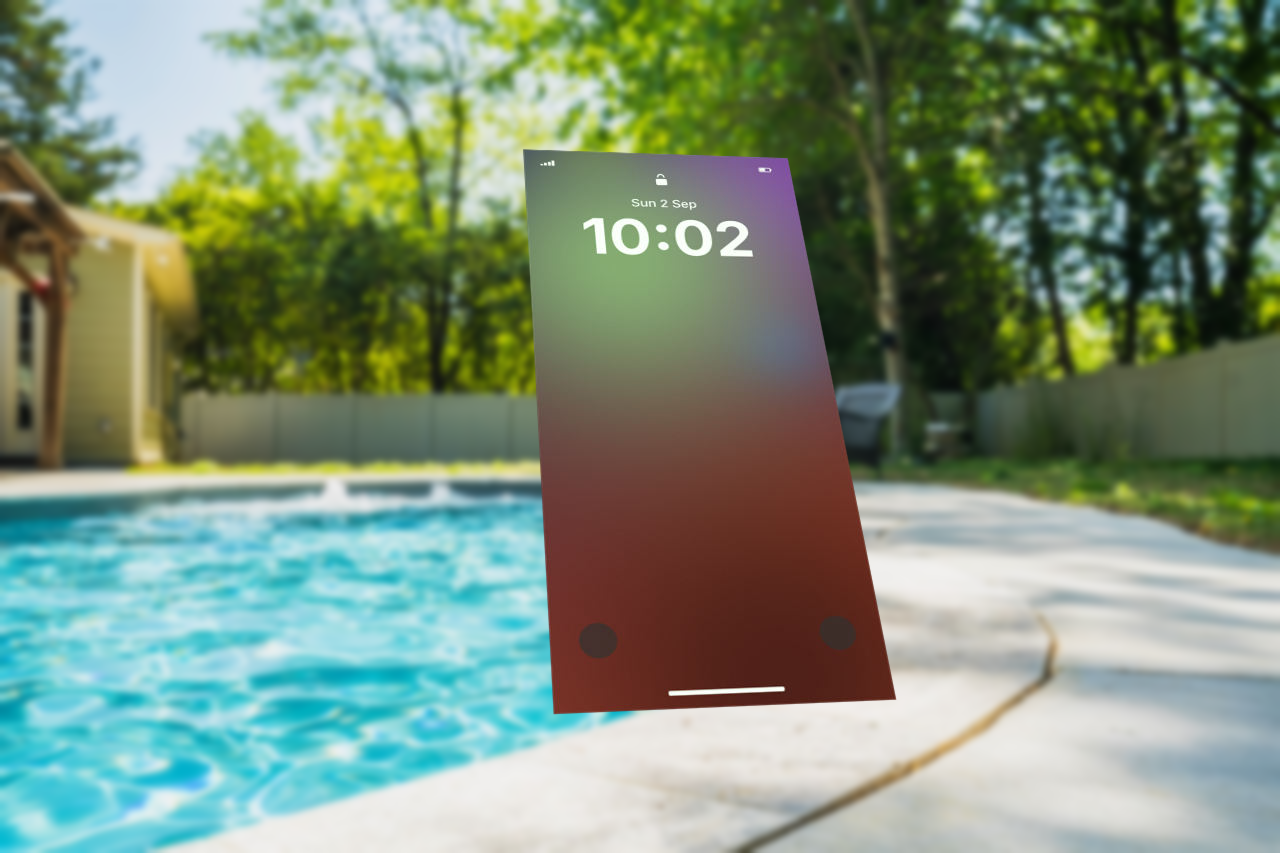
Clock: 10:02
